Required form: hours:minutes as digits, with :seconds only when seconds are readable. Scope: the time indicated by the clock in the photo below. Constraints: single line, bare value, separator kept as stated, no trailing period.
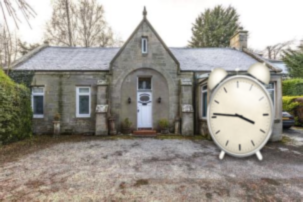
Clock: 3:46
